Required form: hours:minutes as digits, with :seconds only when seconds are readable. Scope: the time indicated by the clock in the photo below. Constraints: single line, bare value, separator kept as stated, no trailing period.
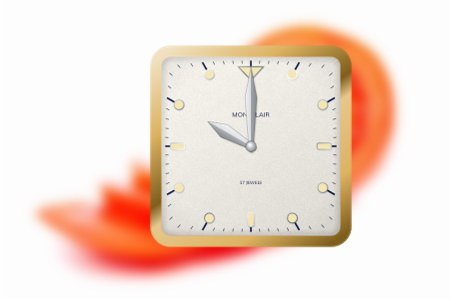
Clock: 10:00
